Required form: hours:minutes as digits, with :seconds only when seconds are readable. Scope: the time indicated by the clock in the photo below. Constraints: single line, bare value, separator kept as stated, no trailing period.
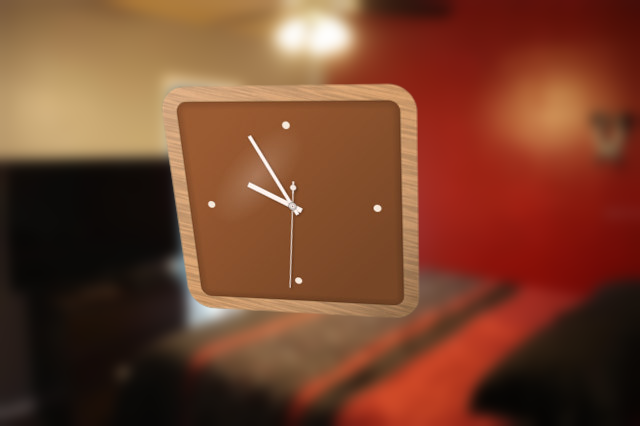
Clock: 9:55:31
